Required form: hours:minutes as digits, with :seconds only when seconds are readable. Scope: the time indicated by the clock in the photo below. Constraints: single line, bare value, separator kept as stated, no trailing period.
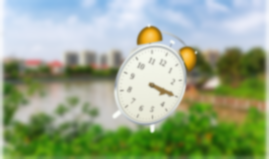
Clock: 3:15
